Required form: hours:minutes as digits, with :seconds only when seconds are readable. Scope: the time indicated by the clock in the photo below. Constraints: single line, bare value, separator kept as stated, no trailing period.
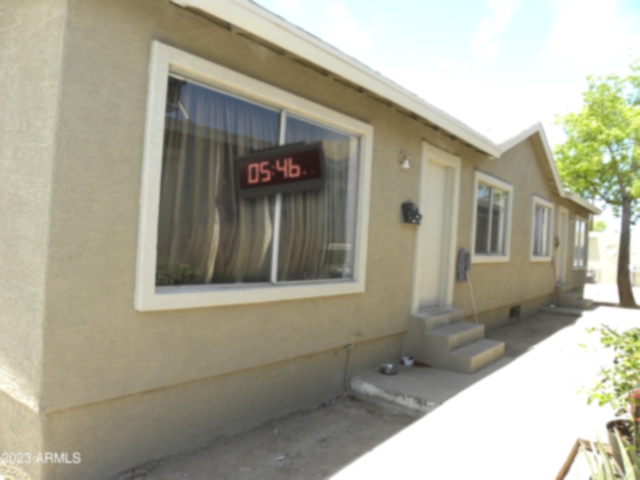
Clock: 5:46
